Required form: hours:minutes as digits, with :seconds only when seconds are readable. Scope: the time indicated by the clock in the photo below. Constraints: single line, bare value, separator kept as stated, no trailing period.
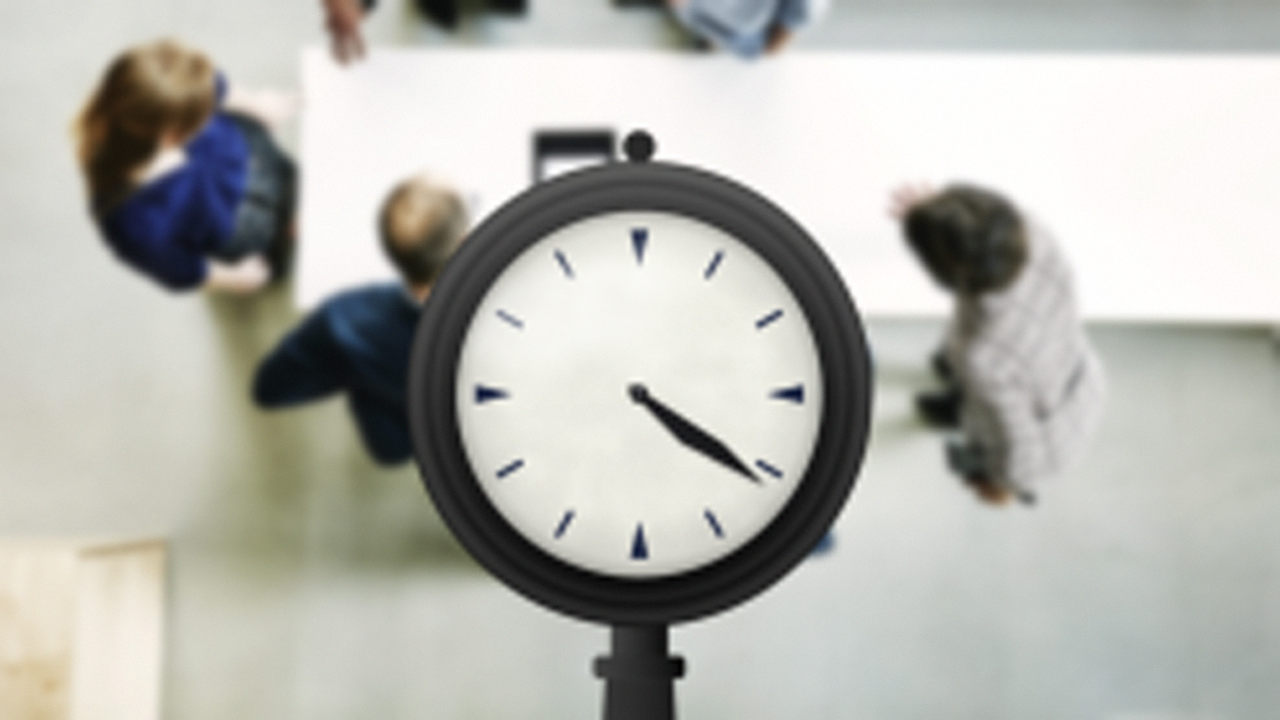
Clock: 4:21
